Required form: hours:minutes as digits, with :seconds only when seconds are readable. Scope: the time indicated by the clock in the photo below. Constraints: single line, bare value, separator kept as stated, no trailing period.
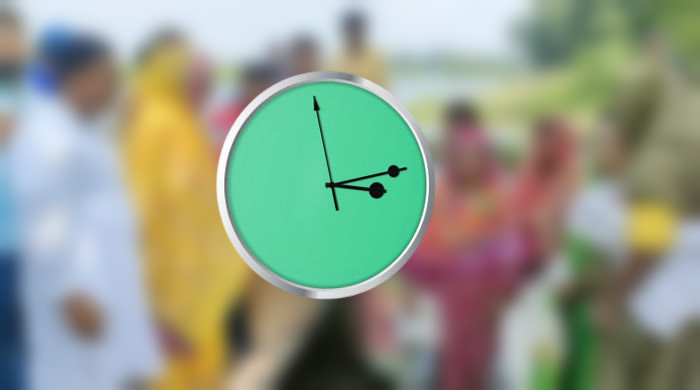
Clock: 3:12:58
